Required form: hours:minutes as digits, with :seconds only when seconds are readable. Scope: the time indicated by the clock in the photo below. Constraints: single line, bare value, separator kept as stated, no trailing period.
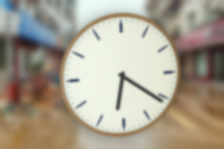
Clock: 6:21
